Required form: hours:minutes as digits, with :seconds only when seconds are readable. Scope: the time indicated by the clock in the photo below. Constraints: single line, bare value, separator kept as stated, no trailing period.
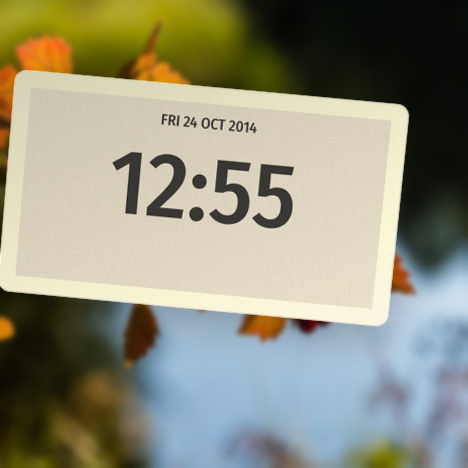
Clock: 12:55
